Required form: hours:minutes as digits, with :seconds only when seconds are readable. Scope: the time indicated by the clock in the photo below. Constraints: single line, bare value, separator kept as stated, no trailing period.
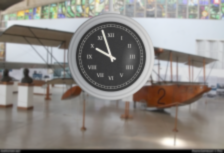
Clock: 9:57
